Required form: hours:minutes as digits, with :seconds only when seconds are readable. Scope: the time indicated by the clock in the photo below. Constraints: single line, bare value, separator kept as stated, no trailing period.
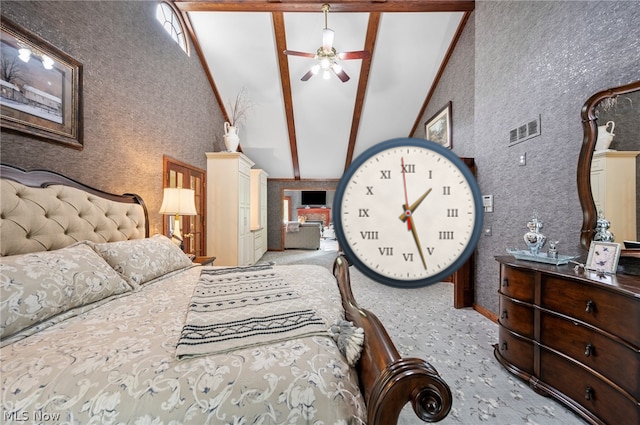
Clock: 1:26:59
